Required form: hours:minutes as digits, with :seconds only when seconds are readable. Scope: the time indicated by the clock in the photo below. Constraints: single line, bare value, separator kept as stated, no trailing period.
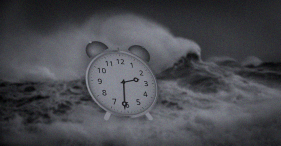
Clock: 2:31
